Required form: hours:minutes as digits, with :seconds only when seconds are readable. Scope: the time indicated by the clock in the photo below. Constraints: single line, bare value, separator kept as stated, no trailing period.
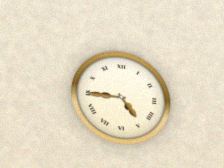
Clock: 4:45
